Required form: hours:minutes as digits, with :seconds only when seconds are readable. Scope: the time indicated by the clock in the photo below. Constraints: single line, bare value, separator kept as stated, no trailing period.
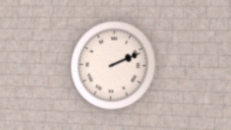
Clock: 2:11
